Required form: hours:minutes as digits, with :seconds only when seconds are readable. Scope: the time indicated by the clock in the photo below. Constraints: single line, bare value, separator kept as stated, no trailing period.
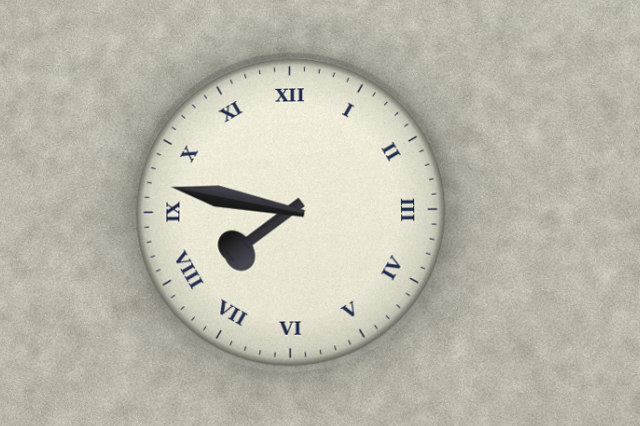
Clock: 7:47
